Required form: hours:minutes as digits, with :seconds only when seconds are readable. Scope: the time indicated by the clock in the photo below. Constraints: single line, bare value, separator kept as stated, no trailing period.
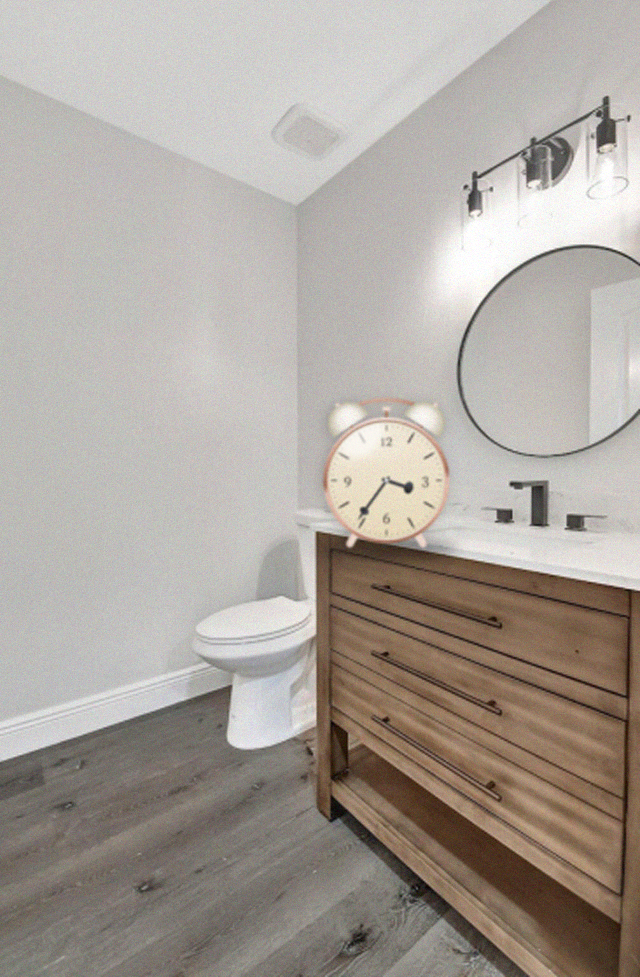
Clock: 3:36
